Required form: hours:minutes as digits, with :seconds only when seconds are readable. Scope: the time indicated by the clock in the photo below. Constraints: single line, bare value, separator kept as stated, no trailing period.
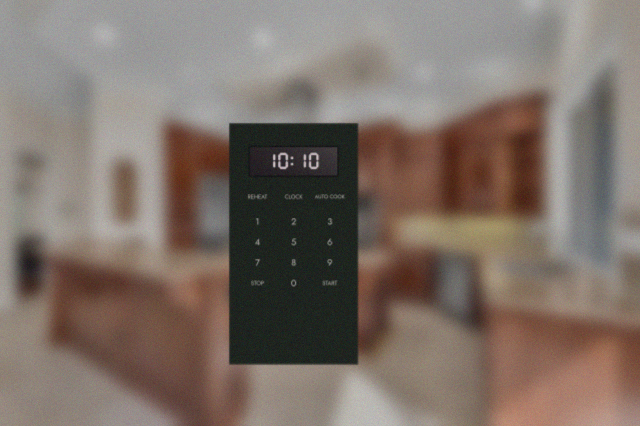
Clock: 10:10
